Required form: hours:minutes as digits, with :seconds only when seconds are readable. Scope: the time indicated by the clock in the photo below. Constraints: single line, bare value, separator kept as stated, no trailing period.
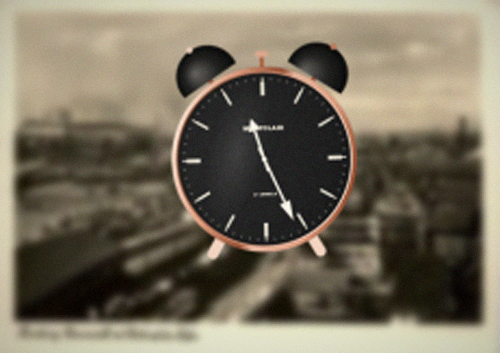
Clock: 11:26
